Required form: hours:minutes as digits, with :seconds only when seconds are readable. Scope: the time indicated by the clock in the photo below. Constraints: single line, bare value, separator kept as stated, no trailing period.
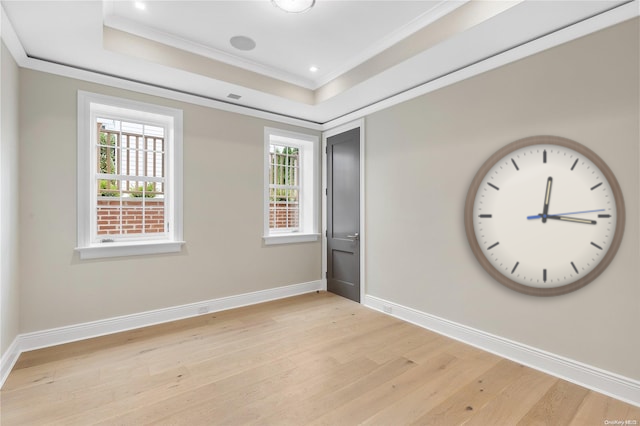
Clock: 12:16:14
